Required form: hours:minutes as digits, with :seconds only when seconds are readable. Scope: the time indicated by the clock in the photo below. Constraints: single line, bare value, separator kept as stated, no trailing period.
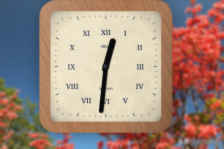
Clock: 12:31
